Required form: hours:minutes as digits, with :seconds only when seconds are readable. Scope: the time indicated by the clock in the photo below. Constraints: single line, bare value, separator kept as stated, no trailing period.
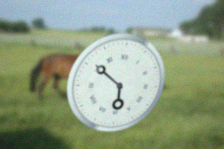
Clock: 5:51
